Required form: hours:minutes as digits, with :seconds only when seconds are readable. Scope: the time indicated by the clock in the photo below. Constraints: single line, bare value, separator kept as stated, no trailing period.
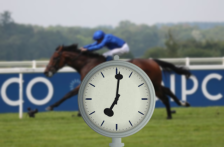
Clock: 7:01
